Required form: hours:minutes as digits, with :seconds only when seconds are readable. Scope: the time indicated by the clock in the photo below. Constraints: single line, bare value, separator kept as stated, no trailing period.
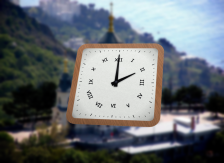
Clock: 2:00
